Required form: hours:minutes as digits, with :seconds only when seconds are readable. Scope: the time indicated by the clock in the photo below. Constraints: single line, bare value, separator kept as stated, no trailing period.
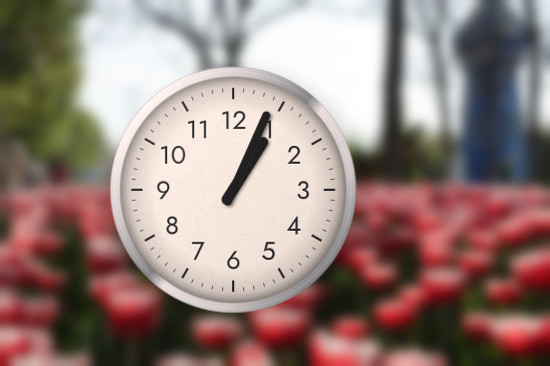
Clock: 1:04
